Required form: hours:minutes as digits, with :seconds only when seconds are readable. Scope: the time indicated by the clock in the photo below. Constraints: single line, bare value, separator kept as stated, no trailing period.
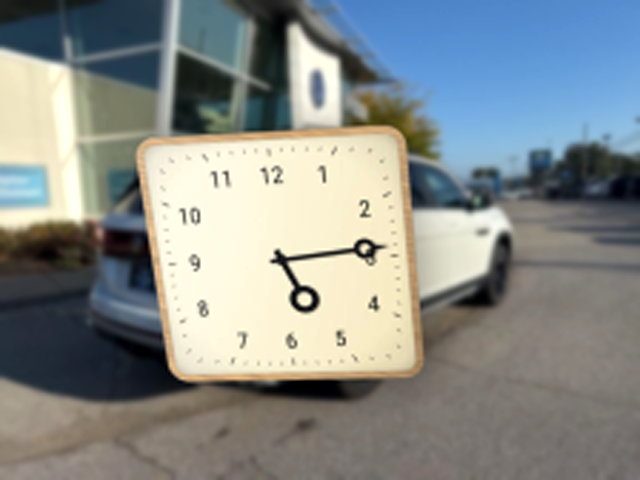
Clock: 5:14
